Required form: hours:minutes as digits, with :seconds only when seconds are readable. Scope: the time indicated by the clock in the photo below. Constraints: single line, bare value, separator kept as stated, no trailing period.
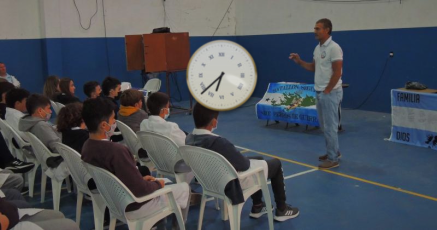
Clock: 6:38
